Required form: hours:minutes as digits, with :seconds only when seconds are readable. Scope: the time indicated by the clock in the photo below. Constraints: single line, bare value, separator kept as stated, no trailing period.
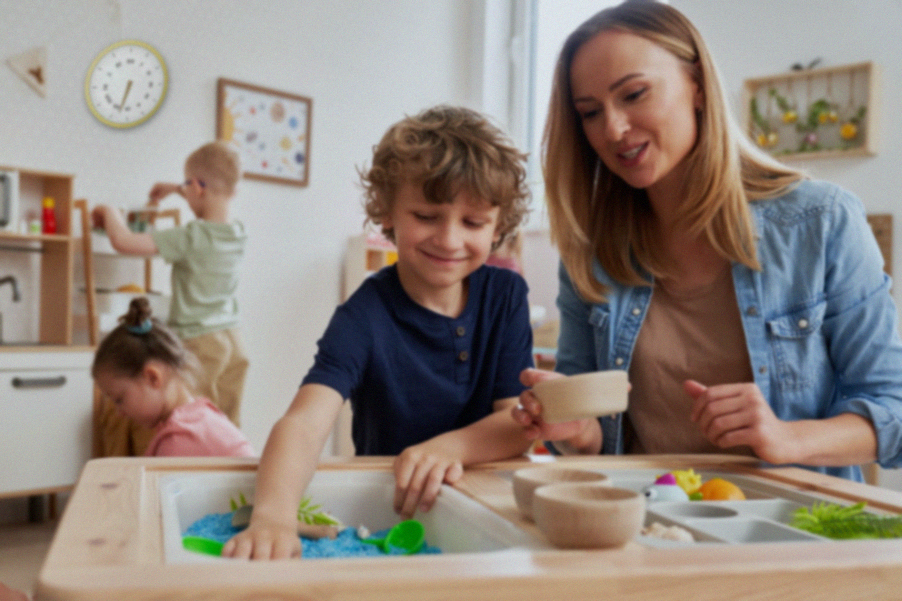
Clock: 6:33
